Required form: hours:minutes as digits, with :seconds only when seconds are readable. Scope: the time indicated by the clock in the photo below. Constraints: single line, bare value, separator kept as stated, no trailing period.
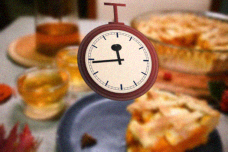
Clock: 11:44
